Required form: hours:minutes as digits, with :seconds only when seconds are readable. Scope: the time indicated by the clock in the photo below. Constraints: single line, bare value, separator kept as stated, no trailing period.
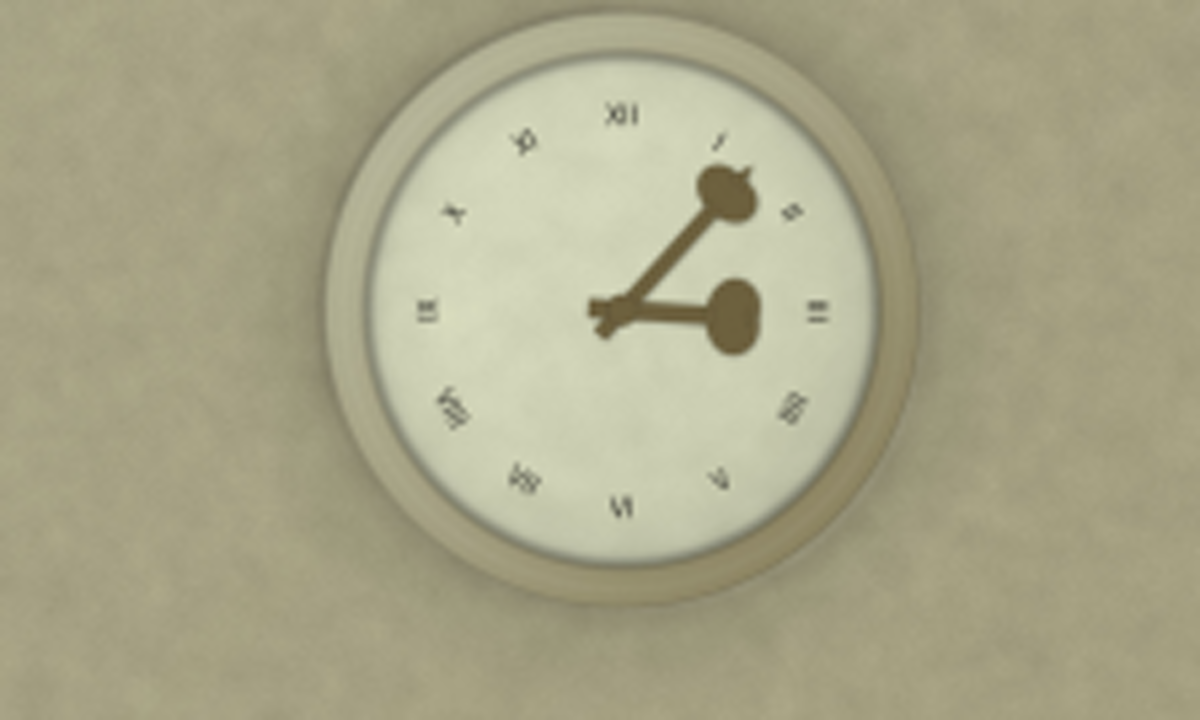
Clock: 3:07
